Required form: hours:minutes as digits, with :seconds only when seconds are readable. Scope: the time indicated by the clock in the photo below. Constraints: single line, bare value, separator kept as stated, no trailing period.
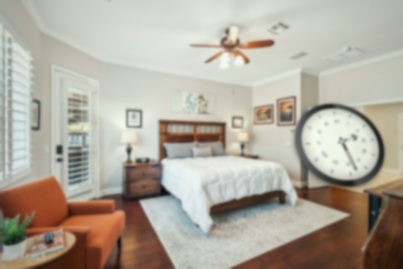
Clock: 2:28
